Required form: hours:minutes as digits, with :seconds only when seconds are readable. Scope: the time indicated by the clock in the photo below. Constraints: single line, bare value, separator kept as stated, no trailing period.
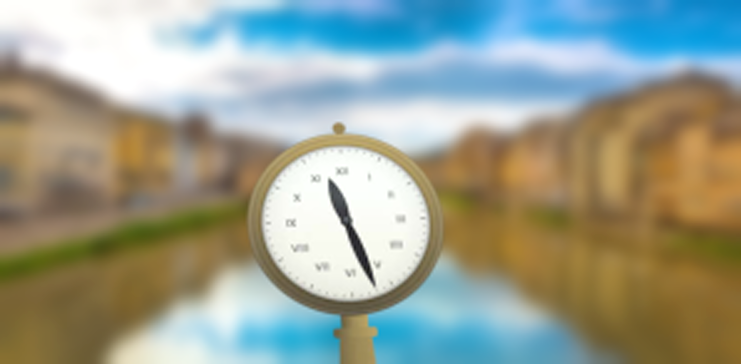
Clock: 11:27
